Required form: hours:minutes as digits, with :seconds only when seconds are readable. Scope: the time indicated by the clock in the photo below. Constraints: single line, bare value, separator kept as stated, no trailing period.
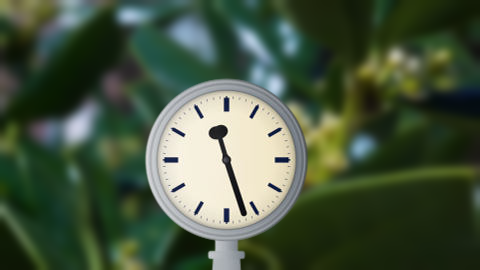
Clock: 11:27
